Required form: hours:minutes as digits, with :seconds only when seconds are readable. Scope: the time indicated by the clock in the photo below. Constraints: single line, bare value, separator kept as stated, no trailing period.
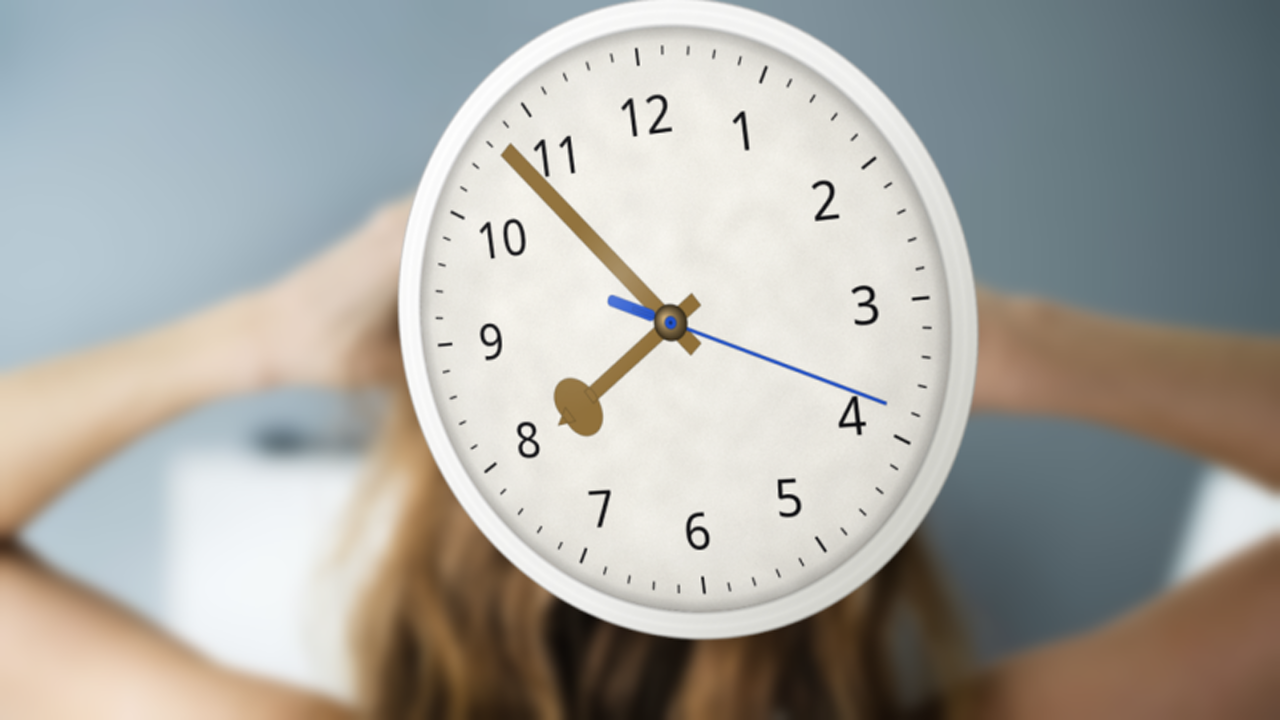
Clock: 7:53:19
